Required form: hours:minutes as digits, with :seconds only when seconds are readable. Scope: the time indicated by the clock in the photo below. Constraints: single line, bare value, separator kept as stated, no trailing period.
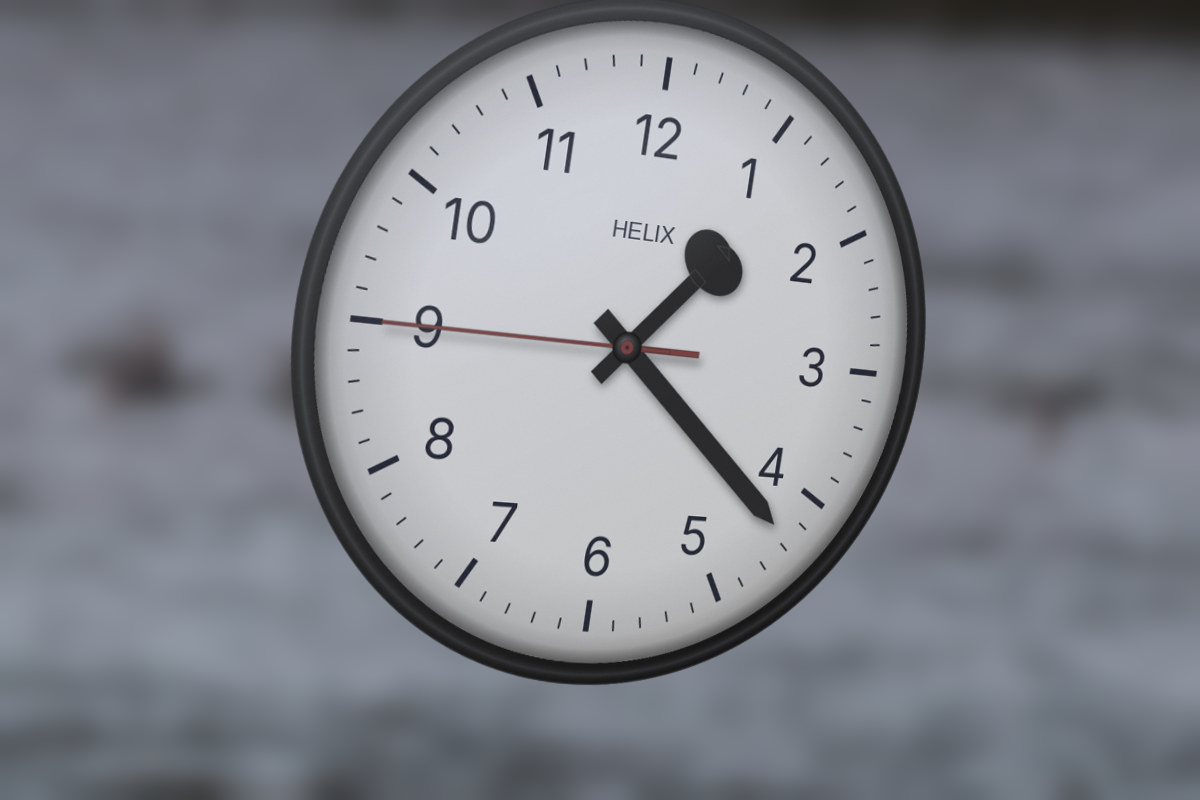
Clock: 1:21:45
